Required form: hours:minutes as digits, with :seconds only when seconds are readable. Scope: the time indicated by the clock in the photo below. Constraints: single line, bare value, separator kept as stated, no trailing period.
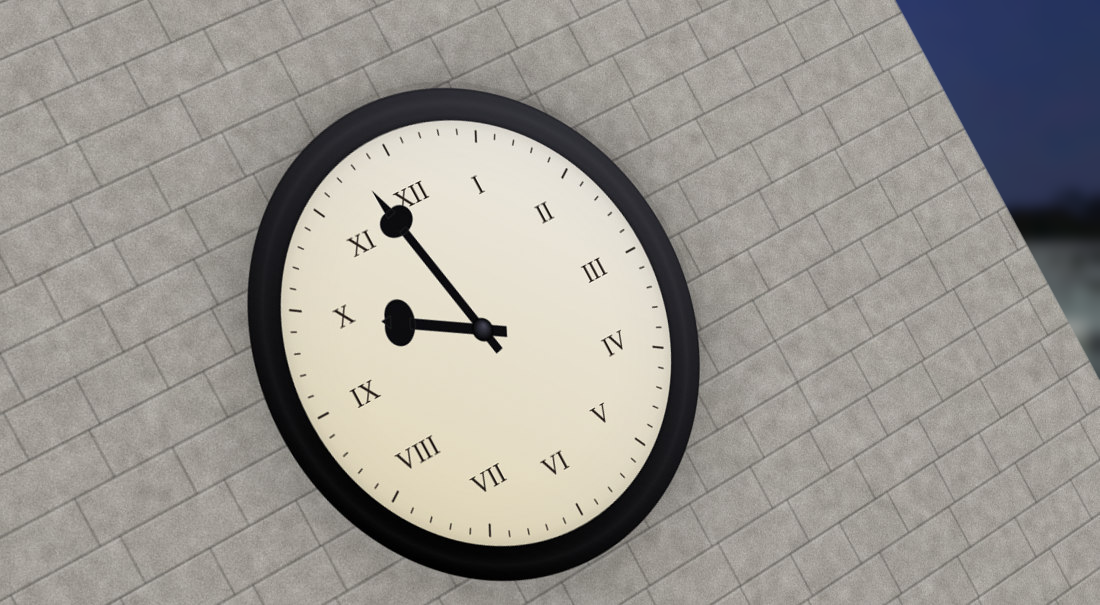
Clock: 9:58
